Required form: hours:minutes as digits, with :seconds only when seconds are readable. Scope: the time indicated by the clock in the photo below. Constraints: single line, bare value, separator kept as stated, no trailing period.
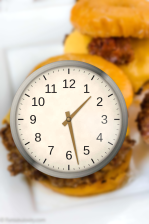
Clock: 1:28
